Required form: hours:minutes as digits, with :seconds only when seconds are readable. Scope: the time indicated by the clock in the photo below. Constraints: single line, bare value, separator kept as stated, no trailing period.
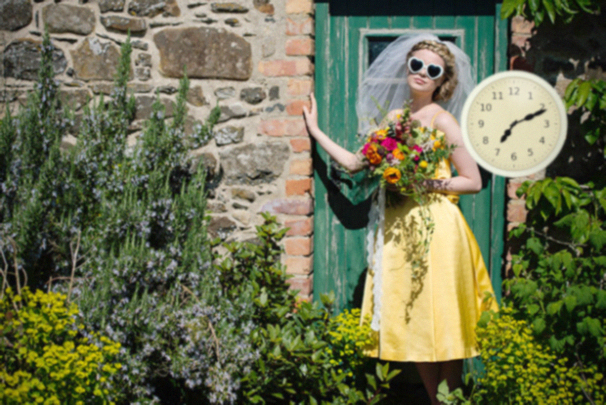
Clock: 7:11
